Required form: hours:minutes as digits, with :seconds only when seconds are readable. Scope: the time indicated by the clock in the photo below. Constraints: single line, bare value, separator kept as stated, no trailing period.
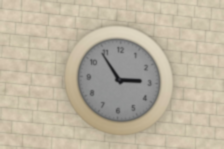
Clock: 2:54
